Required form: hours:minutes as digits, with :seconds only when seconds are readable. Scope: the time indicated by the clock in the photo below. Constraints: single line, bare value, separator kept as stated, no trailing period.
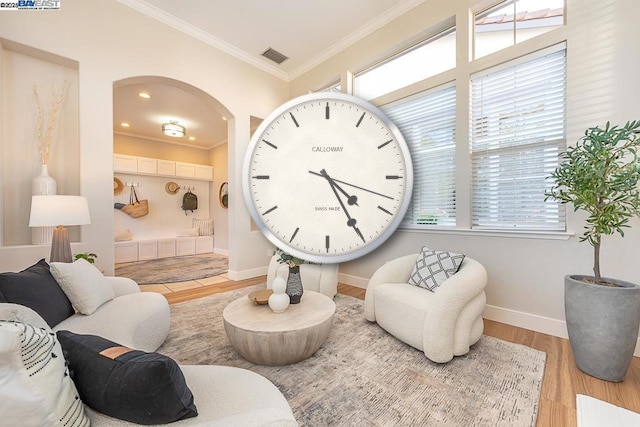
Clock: 4:25:18
